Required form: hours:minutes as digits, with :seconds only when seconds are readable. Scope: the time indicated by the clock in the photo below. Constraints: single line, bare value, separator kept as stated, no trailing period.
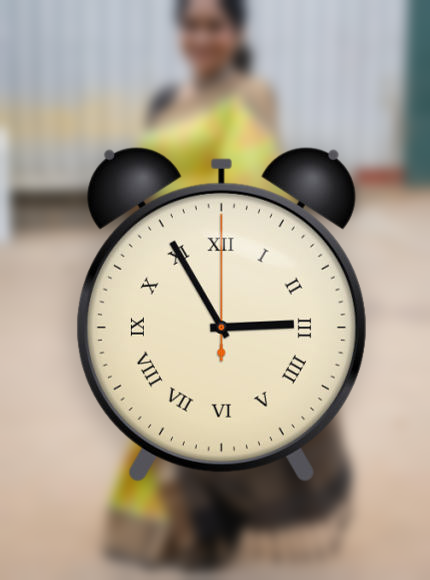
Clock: 2:55:00
